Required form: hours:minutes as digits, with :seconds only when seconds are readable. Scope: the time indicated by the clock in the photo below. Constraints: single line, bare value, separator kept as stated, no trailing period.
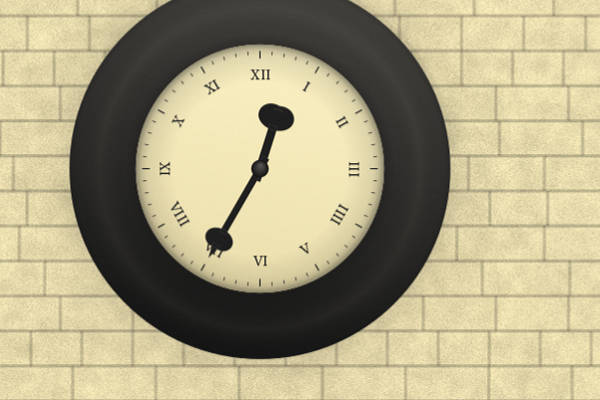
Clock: 12:35
